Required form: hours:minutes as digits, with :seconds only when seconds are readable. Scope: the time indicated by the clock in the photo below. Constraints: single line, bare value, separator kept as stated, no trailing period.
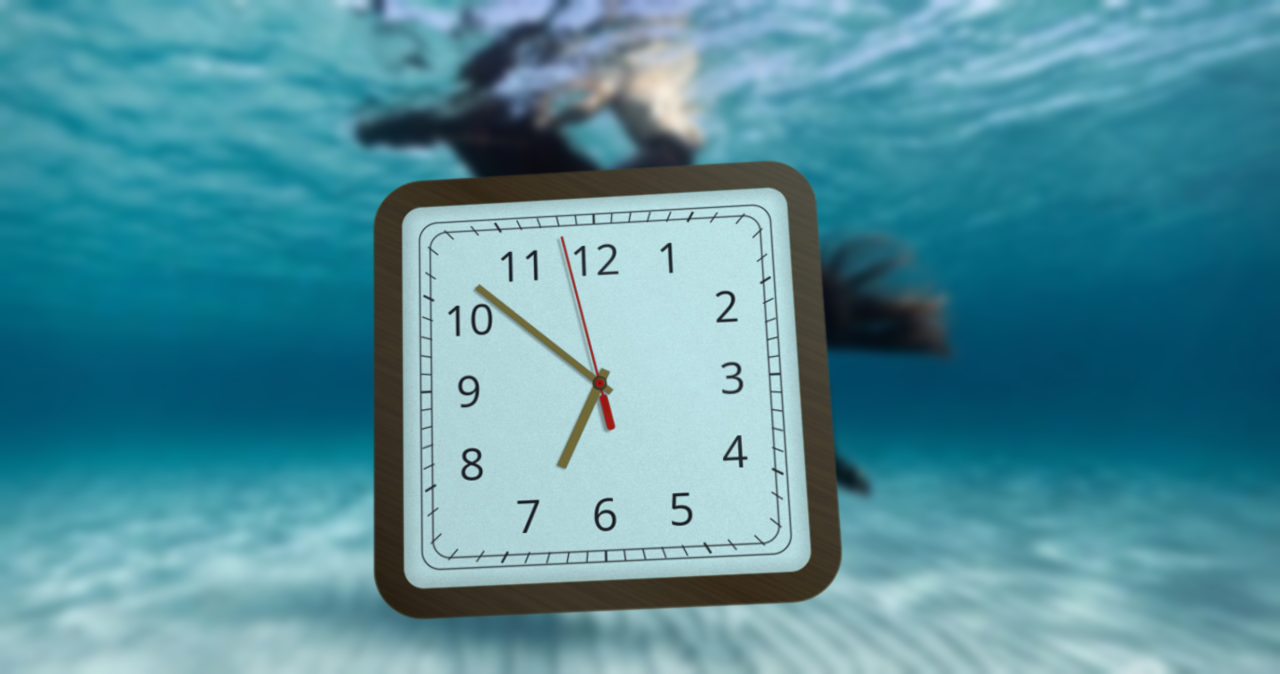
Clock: 6:51:58
